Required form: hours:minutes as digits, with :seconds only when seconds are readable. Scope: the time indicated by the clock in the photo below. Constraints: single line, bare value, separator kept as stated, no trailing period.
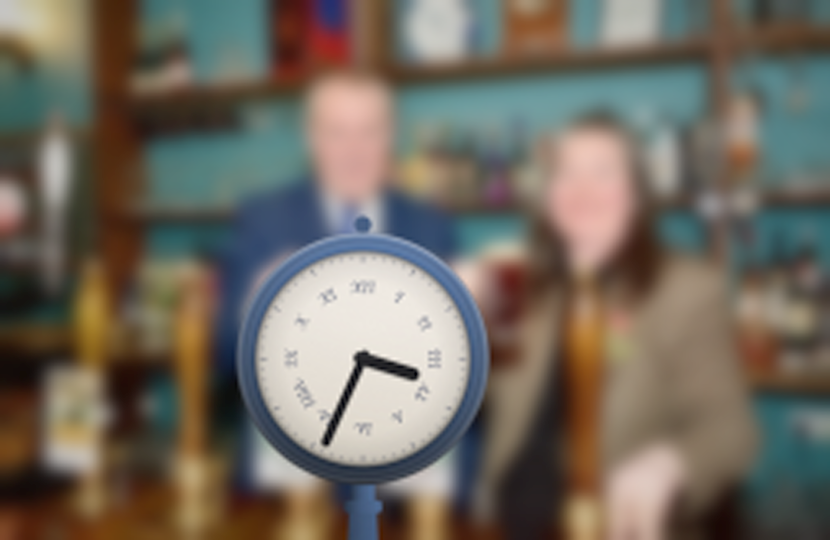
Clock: 3:34
